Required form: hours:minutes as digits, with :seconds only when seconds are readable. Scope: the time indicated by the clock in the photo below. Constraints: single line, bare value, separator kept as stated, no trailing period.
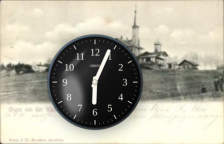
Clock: 6:04
